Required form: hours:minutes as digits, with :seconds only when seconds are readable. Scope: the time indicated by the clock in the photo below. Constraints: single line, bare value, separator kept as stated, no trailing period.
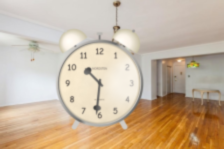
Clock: 10:31
